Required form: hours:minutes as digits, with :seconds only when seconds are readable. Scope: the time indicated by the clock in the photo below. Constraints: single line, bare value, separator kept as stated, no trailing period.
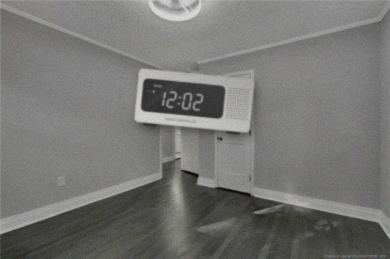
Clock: 12:02
